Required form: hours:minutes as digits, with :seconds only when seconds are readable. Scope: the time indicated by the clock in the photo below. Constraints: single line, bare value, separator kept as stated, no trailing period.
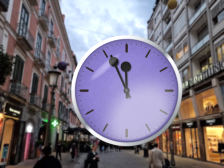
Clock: 11:56
